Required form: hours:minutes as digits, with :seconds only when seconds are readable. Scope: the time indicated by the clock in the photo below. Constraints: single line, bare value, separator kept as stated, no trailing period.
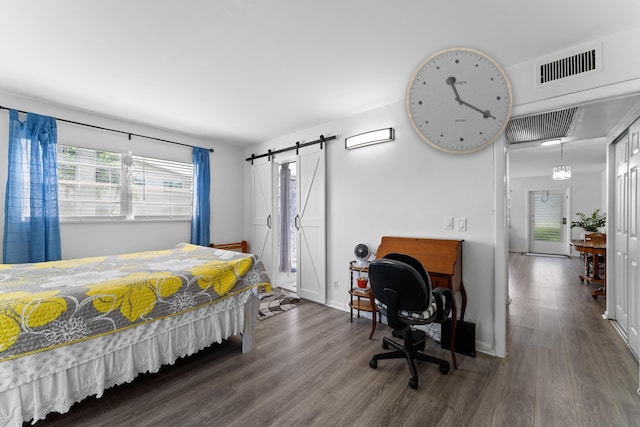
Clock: 11:20
